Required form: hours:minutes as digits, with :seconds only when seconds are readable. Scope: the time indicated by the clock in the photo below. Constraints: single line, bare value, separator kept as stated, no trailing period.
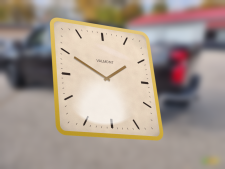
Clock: 1:50
